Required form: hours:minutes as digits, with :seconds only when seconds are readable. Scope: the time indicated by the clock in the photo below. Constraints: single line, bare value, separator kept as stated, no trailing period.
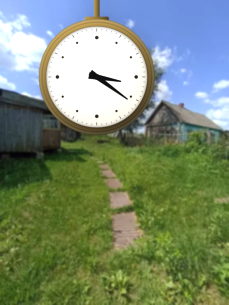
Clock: 3:21
